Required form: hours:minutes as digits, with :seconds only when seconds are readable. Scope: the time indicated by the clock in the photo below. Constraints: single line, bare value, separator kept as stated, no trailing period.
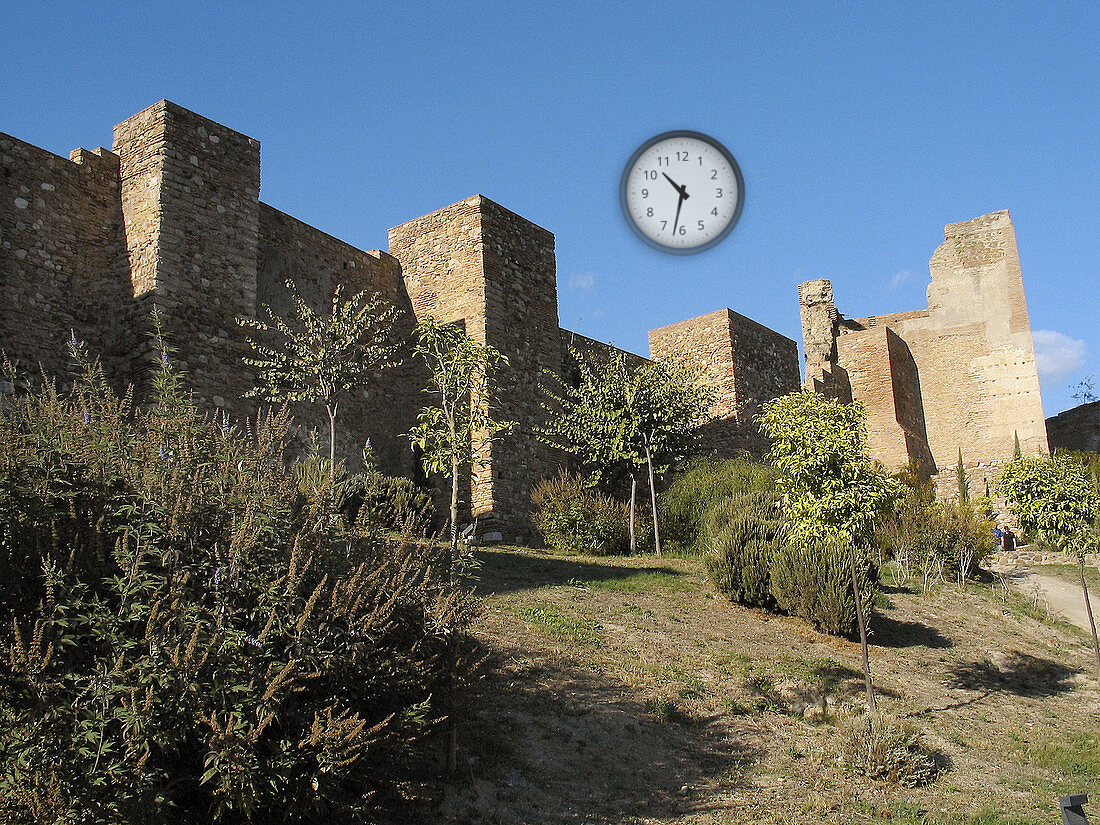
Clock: 10:32
